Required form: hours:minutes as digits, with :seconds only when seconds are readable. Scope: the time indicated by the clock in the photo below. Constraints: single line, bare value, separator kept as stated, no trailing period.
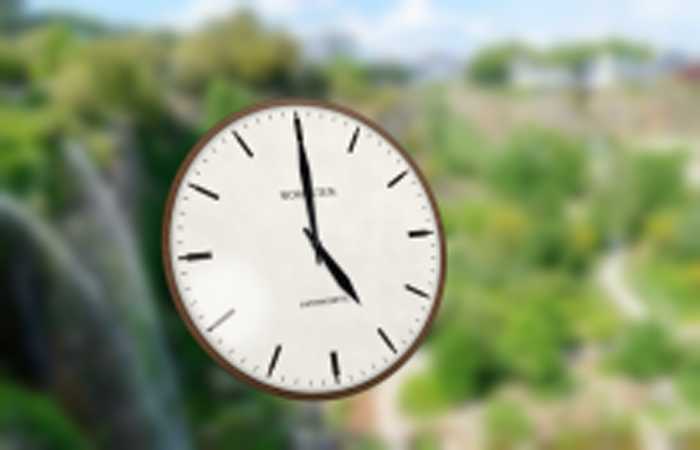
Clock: 5:00
